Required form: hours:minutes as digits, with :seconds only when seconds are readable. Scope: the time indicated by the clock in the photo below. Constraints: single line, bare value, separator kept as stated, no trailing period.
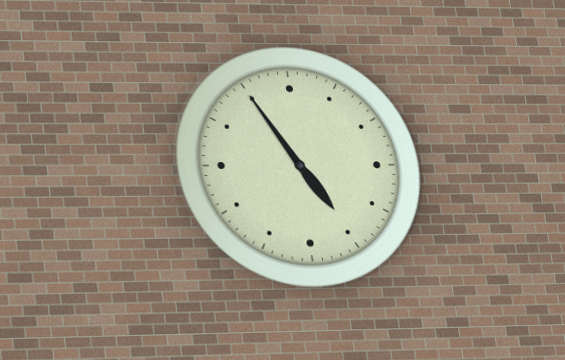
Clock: 4:55
